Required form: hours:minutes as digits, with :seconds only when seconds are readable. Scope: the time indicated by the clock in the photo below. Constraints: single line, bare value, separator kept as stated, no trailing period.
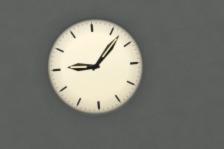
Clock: 9:07
